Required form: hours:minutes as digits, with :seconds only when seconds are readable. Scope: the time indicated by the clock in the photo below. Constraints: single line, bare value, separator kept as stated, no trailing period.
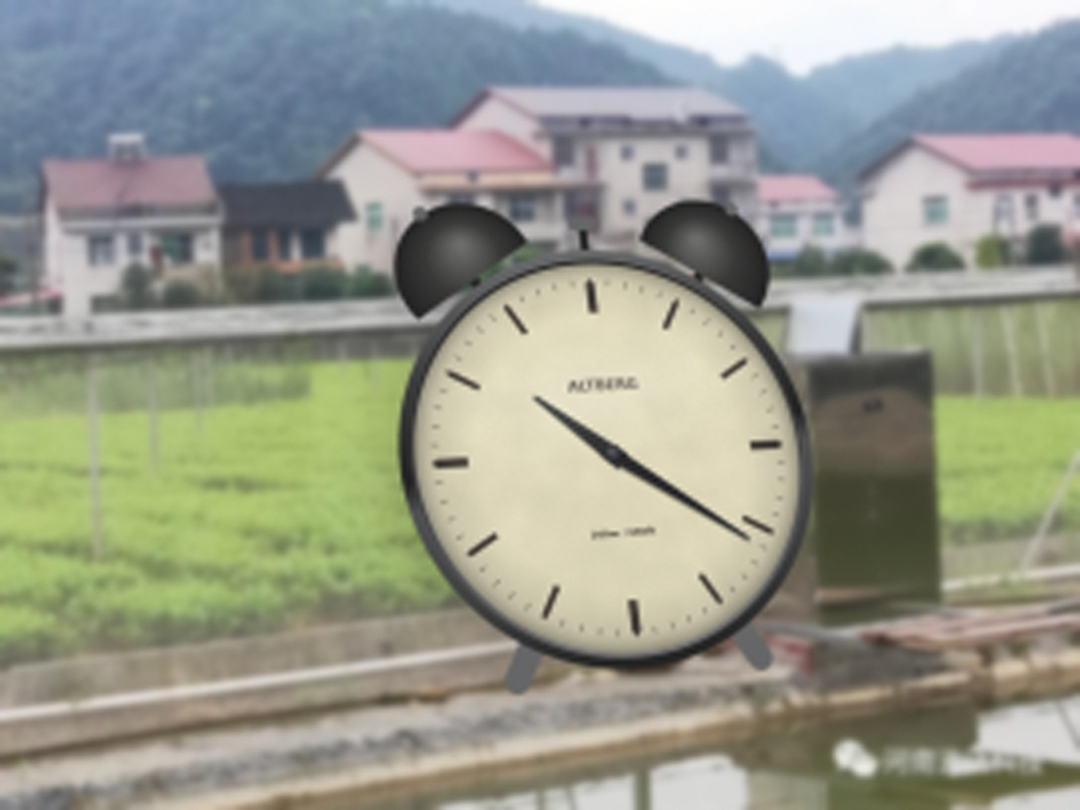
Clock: 10:21
